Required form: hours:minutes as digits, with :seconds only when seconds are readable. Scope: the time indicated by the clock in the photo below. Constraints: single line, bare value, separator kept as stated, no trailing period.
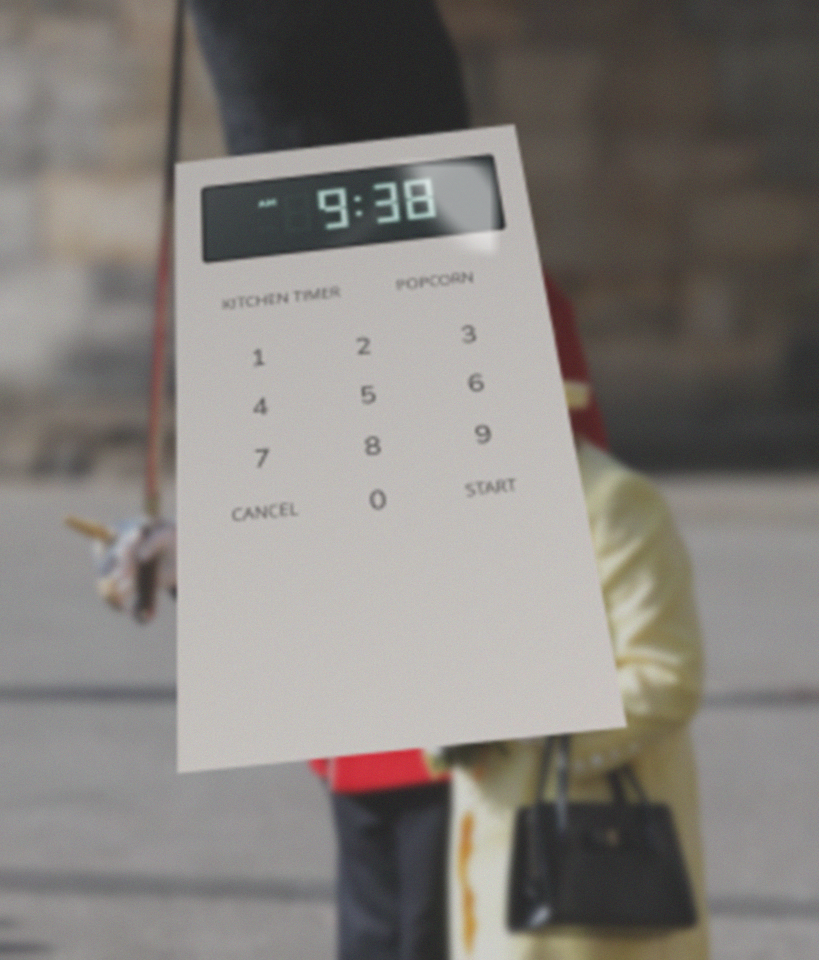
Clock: 9:38
